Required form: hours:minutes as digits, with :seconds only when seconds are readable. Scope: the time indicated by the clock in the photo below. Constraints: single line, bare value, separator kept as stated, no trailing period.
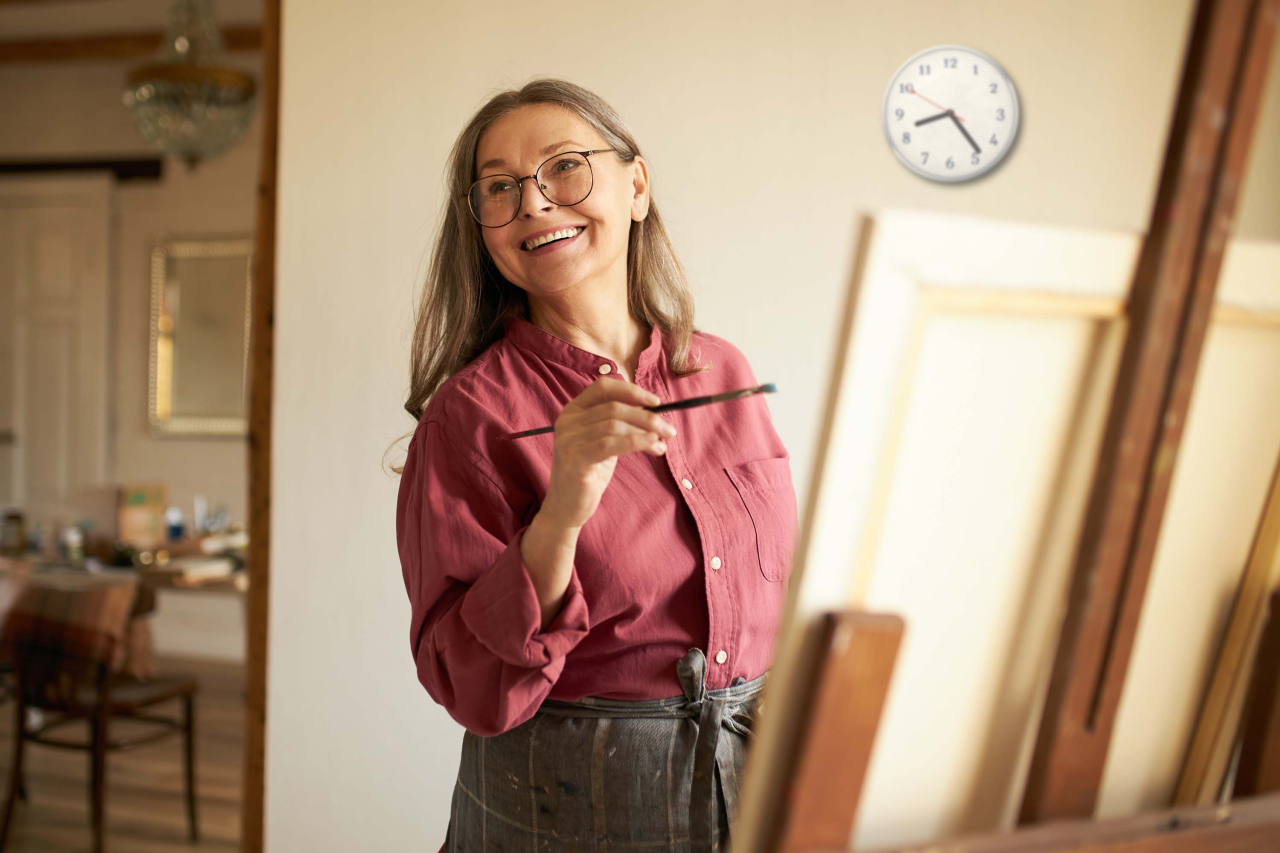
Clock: 8:23:50
